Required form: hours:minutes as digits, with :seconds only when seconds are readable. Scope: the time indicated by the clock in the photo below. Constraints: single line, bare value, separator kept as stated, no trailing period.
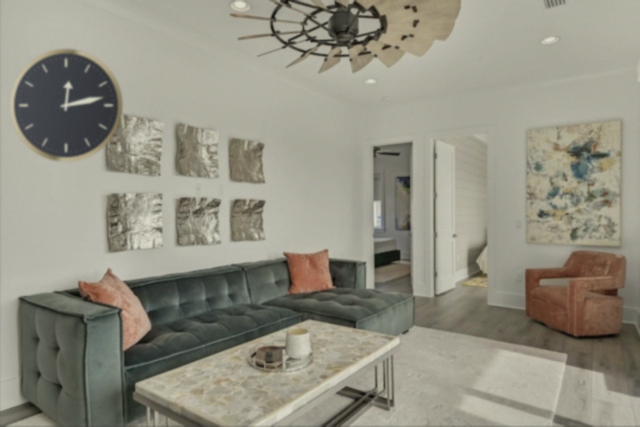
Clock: 12:13
